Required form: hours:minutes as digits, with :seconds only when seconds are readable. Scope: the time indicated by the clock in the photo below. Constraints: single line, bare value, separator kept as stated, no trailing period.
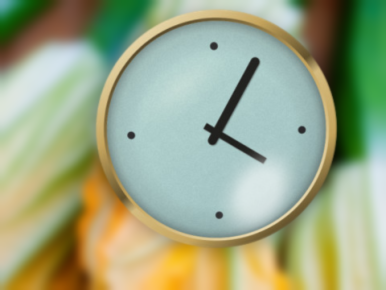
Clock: 4:05
